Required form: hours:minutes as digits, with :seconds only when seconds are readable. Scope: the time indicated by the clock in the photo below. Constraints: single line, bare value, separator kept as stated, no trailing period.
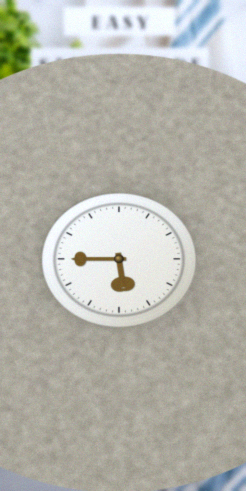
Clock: 5:45
